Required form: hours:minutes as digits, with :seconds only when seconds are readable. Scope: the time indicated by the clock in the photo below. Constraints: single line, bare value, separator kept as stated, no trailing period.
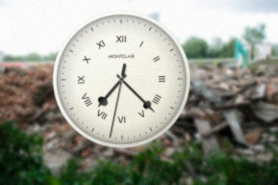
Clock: 7:22:32
